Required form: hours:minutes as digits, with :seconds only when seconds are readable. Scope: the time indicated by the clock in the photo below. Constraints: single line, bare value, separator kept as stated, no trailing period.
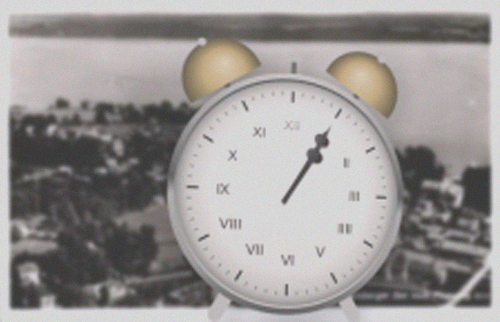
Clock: 1:05
